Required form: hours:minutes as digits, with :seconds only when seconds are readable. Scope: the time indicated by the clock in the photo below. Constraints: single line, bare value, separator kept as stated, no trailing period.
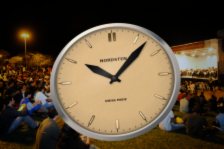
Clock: 10:07
